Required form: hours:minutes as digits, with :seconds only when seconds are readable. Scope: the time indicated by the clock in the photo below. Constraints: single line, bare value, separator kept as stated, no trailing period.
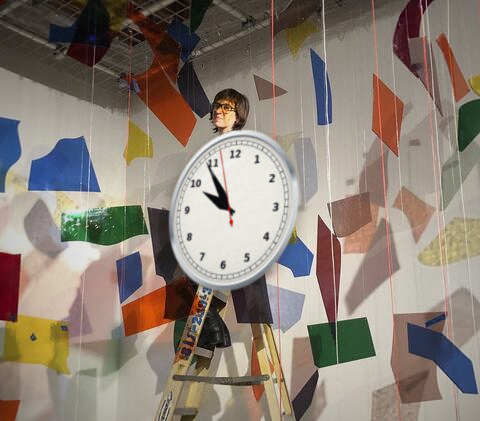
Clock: 9:53:57
